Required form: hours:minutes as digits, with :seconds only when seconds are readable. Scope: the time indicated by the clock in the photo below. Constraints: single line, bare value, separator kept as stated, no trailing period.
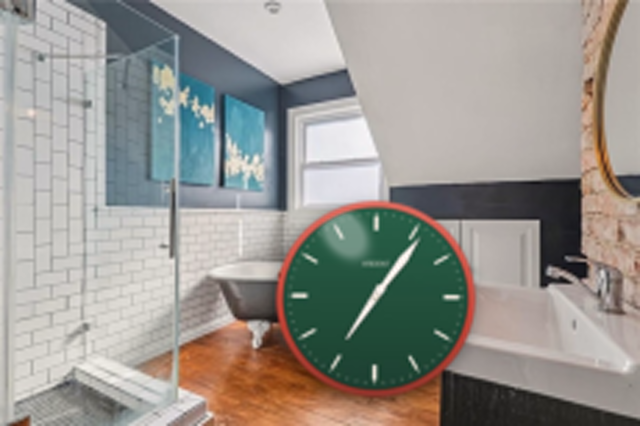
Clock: 7:06
